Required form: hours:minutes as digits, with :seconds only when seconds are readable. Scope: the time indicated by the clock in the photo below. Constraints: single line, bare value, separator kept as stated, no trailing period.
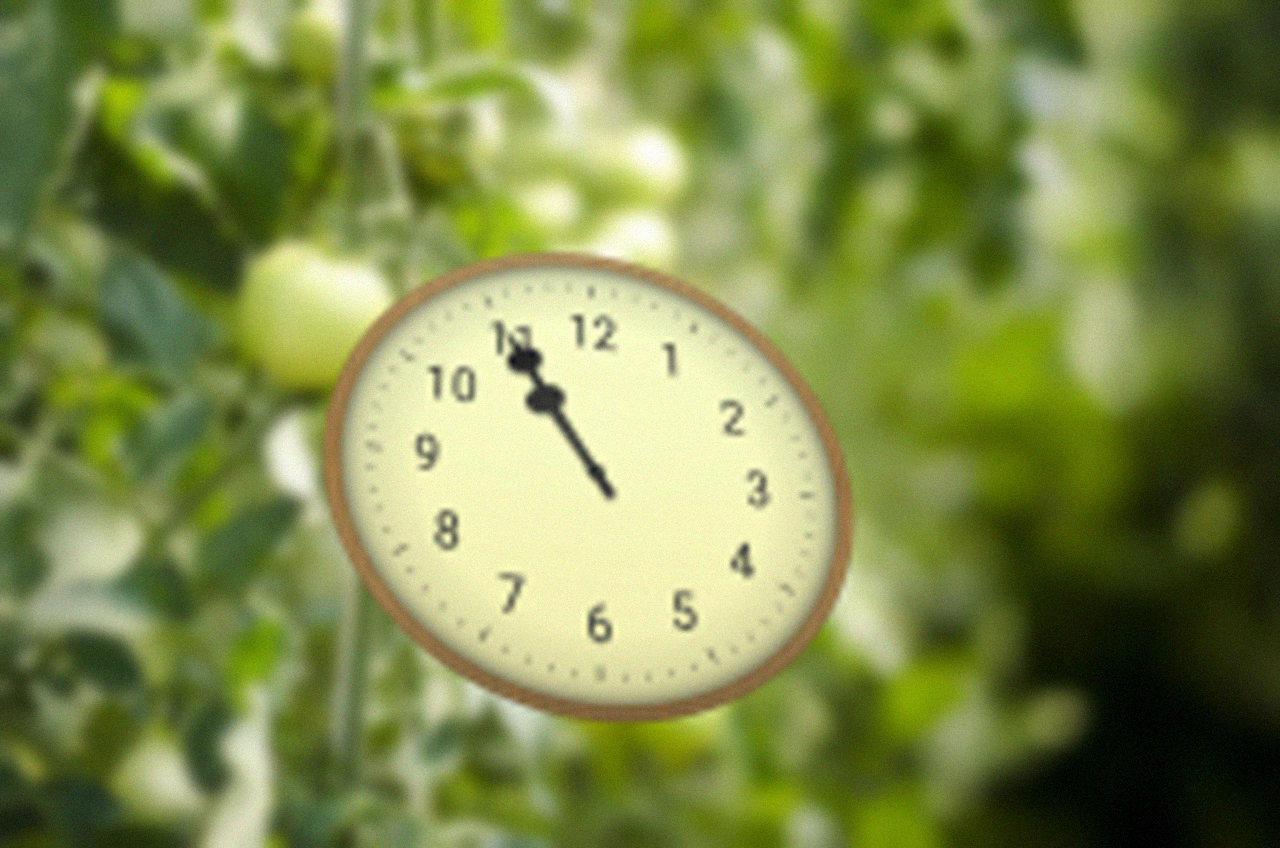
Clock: 10:55
